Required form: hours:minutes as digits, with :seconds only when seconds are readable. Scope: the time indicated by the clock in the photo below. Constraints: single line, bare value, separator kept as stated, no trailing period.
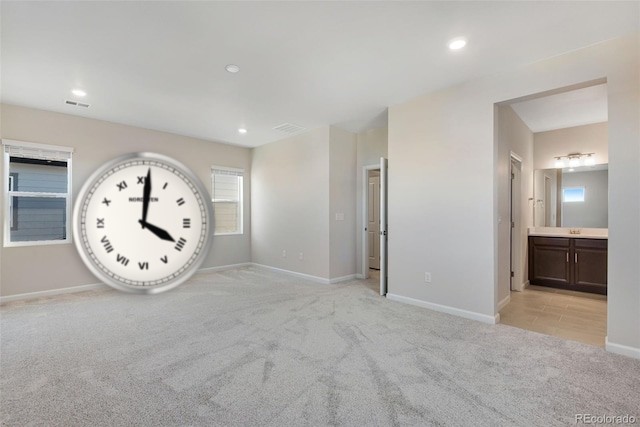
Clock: 4:01
